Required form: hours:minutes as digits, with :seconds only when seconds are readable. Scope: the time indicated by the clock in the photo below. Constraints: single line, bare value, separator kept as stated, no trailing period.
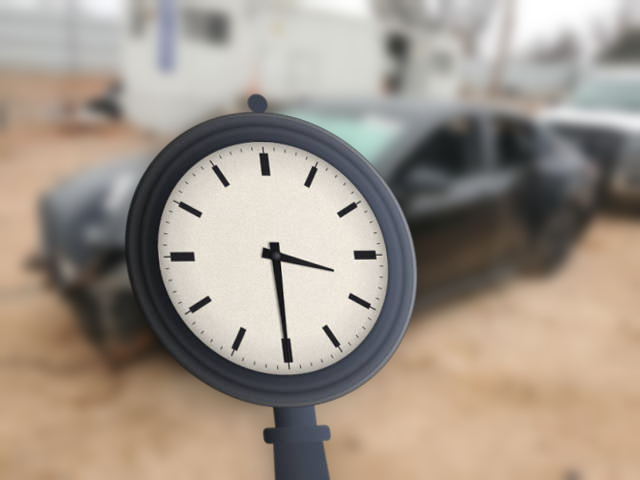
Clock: 3:30
